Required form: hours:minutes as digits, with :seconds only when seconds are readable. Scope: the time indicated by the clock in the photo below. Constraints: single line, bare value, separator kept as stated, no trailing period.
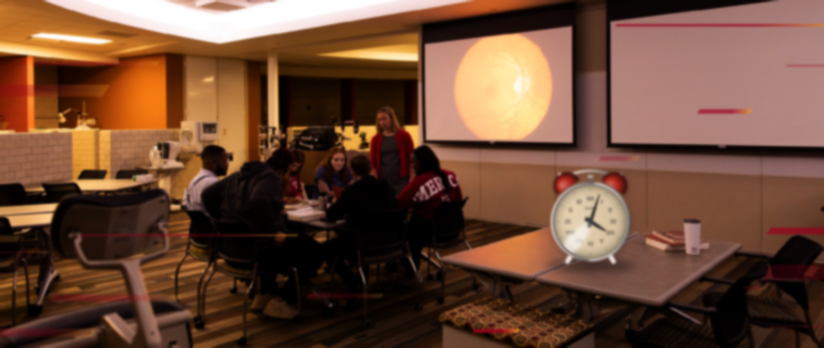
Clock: 4:03
